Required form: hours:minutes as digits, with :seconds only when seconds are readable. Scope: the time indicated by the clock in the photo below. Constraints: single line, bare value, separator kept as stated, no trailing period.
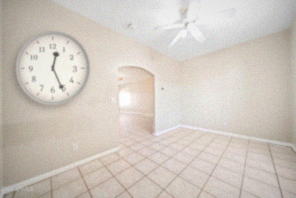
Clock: 12:26
